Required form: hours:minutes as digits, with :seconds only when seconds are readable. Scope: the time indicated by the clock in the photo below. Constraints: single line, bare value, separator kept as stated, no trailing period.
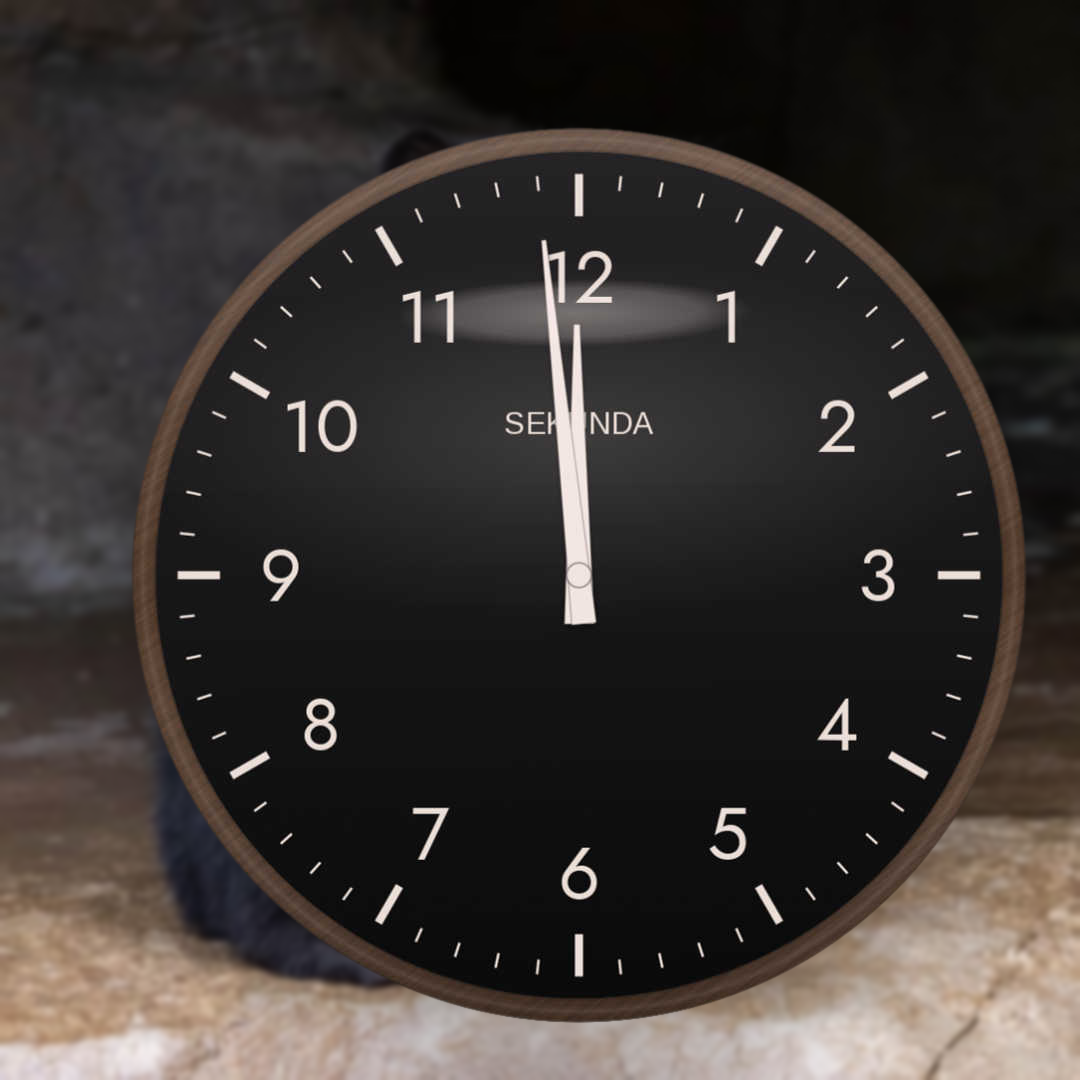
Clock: 11:59
